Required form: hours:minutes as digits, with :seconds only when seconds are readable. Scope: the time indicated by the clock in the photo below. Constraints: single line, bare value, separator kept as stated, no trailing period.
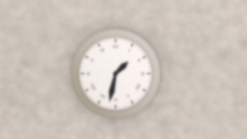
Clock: 1:32
